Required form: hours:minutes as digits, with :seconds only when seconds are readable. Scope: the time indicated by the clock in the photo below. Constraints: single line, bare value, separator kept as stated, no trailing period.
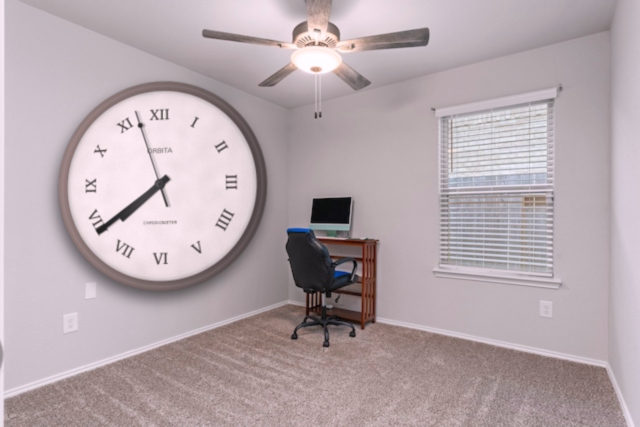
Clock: 7:38:57
